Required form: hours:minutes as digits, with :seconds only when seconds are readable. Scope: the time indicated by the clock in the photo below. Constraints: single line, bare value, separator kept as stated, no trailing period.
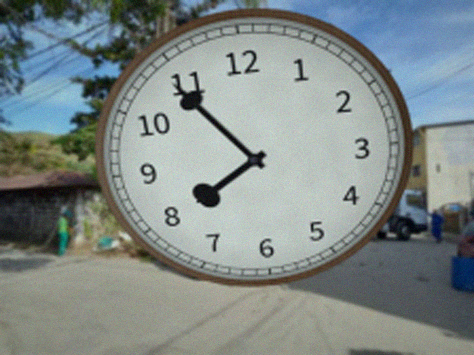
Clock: 7:54
